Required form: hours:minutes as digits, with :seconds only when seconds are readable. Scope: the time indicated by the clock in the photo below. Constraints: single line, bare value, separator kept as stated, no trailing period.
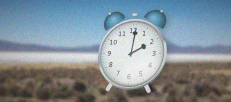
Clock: 2:01
